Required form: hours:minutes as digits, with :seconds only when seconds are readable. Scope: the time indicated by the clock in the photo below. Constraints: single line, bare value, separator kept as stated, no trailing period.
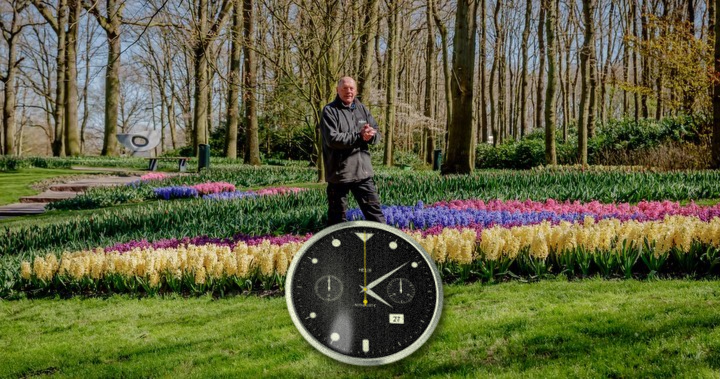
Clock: 4:09
